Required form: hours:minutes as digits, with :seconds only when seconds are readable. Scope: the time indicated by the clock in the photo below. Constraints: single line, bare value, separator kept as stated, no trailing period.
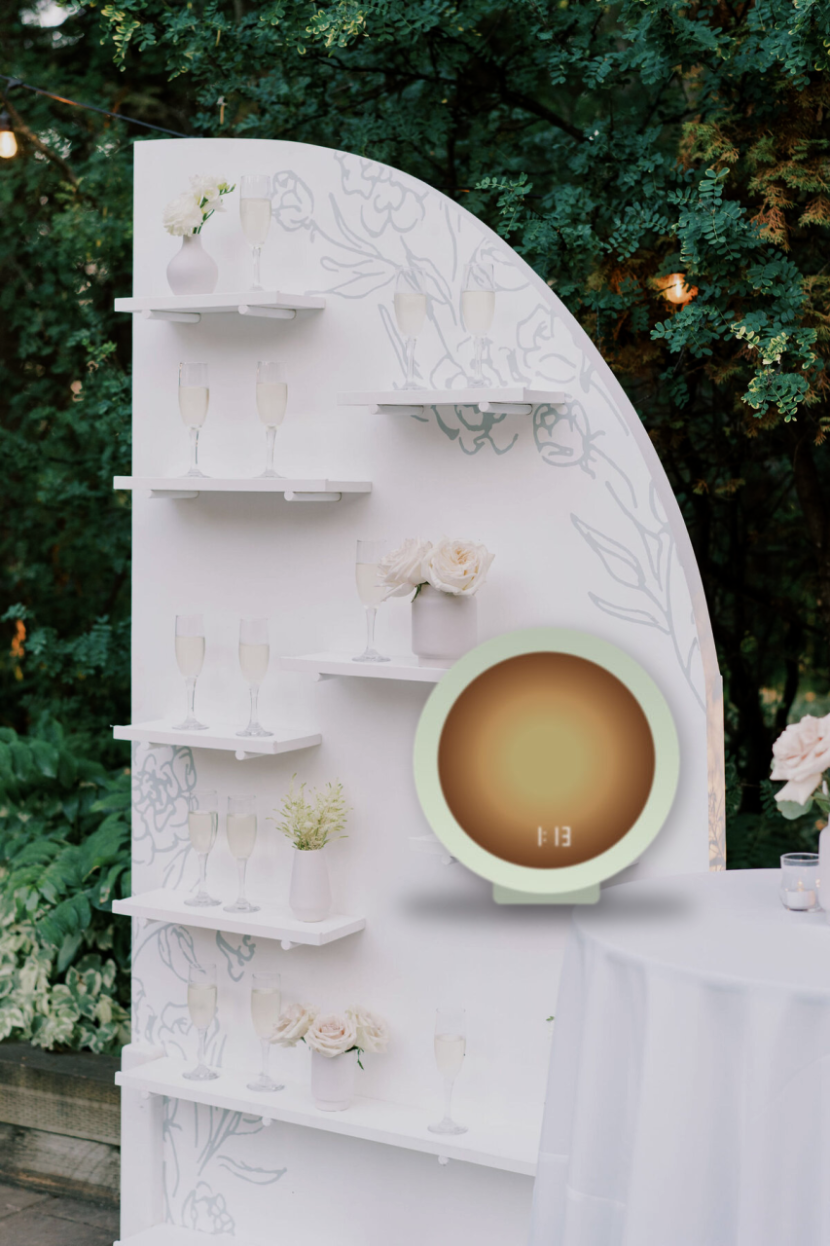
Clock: 1:13
